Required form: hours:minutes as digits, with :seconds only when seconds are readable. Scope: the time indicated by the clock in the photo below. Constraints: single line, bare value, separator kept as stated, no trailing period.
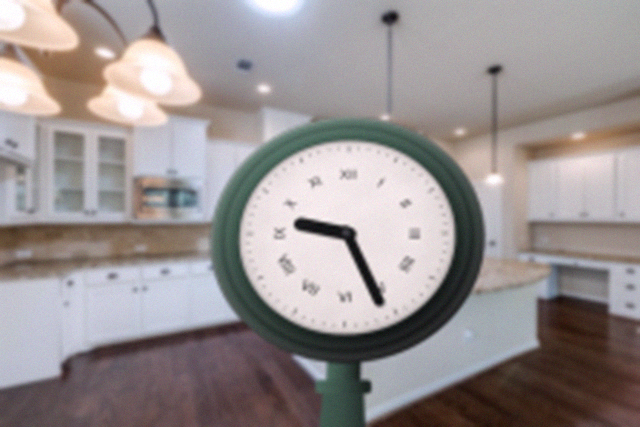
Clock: 9:26
